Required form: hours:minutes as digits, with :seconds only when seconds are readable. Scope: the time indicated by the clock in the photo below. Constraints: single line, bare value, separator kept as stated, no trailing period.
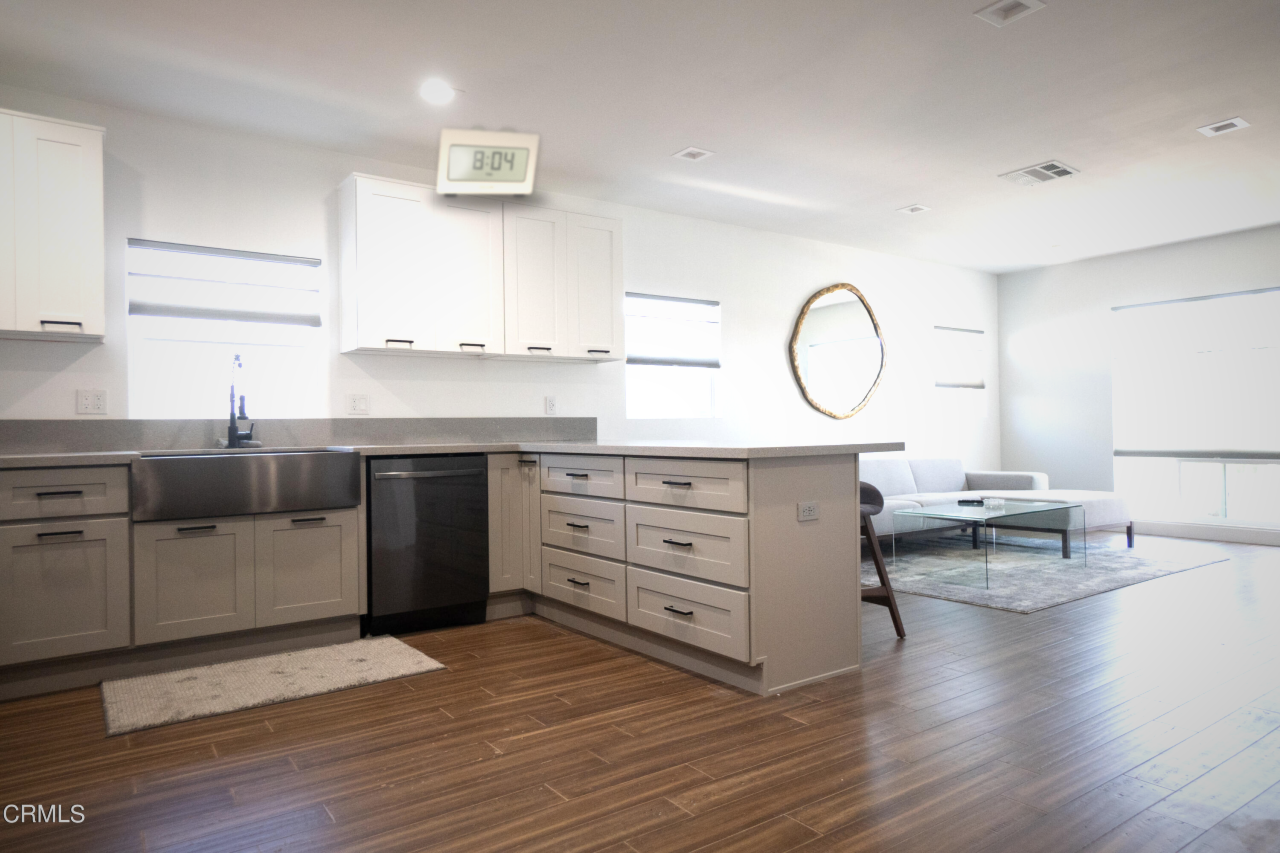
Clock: 8:04
